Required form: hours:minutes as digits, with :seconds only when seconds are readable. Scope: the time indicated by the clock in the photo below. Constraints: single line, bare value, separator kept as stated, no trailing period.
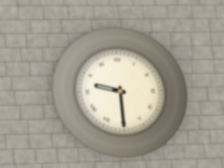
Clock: 9:30
